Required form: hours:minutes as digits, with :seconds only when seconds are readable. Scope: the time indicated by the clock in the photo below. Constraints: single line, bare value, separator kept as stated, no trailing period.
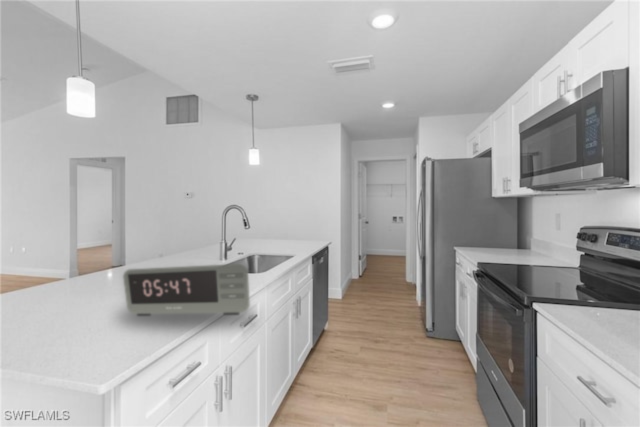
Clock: 5:47
